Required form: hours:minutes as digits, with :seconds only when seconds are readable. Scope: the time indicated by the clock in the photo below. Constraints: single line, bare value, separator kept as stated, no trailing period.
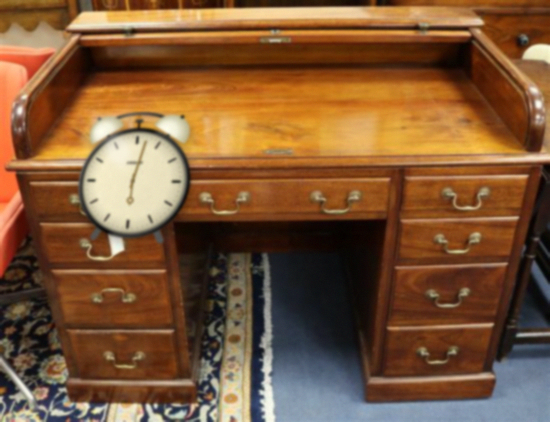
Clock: 6:02
